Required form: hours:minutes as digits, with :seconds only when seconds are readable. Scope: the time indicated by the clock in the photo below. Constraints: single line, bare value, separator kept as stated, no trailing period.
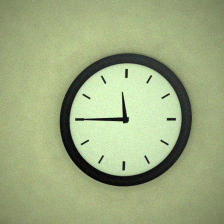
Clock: 11:45
